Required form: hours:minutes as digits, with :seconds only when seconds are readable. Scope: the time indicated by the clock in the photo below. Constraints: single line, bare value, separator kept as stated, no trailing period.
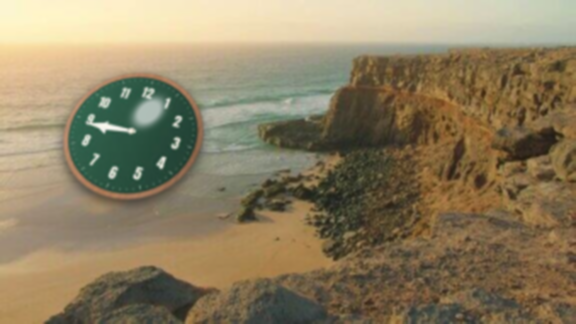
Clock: 8:44
